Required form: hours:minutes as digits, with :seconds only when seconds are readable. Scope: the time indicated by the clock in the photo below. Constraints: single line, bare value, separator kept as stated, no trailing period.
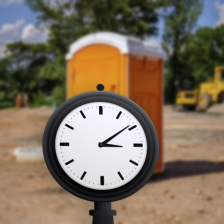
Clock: 3:09
